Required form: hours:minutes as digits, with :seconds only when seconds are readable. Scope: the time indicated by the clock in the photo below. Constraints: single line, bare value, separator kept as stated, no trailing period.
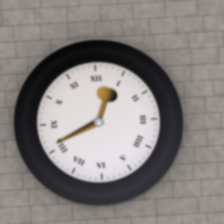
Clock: 12:41
